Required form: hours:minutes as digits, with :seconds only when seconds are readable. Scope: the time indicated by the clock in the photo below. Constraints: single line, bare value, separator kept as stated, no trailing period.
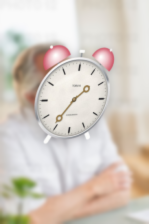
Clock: 1:36
